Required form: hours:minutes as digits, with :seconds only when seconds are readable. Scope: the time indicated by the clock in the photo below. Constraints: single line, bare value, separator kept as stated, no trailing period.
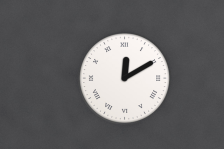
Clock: 12:10
